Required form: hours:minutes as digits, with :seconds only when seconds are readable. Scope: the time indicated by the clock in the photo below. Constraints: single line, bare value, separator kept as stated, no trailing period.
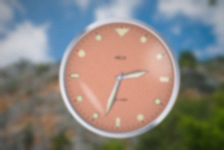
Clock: 2:33
